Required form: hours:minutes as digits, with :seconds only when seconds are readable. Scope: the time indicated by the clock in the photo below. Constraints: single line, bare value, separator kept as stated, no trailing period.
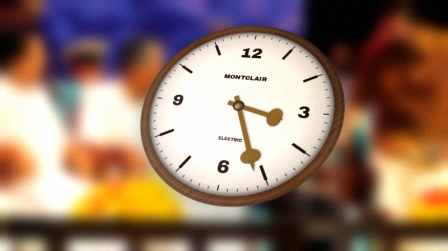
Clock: 3:26
